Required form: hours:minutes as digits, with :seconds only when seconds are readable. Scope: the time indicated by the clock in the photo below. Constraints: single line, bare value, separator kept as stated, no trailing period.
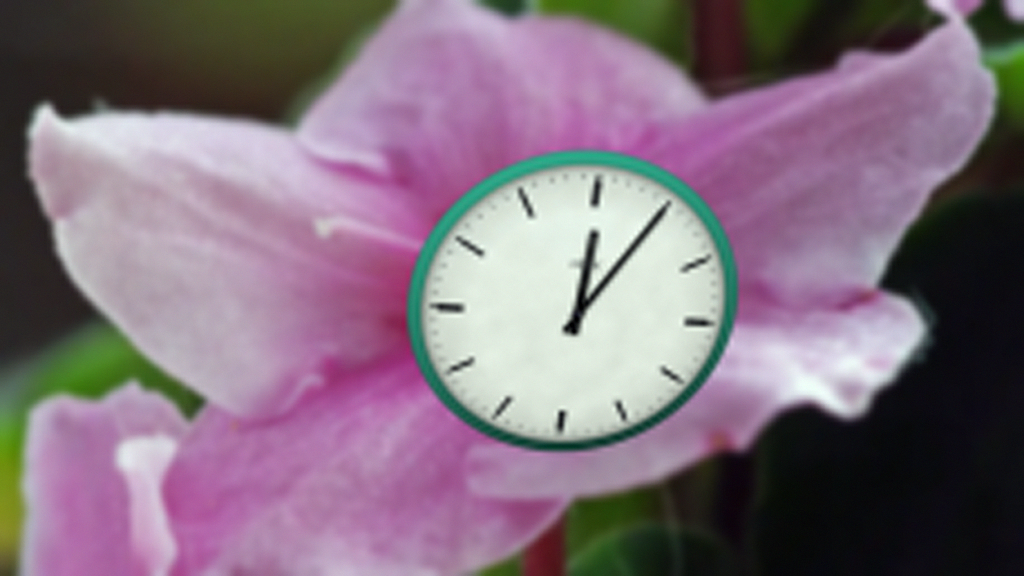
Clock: 12:05
